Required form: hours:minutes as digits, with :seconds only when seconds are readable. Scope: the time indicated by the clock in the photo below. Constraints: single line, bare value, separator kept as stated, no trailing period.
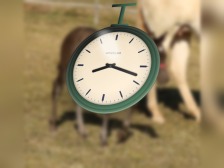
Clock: 8:18
